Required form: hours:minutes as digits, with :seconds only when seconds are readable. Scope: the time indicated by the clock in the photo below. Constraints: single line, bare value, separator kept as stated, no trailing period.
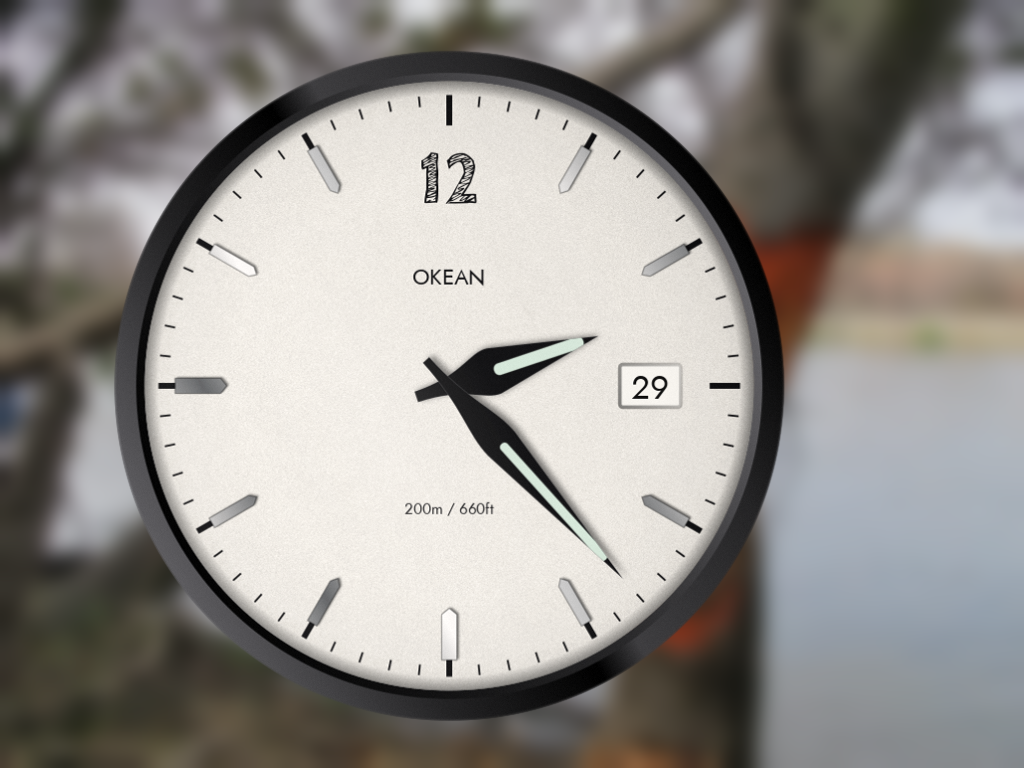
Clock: 2:23
